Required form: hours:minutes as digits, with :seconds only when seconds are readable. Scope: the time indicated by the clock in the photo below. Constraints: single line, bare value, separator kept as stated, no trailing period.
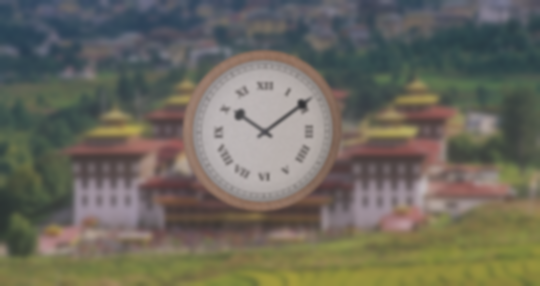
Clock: 10:09
